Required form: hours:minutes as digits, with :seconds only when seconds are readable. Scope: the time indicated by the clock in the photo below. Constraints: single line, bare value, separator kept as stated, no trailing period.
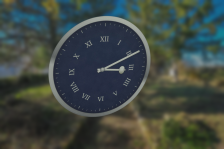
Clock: 3:11
